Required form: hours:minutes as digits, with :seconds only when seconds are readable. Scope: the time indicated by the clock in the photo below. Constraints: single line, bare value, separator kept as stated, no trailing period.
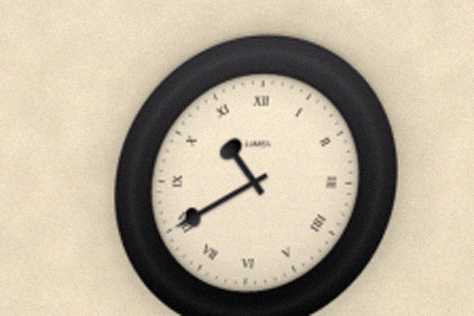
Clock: 10:40
